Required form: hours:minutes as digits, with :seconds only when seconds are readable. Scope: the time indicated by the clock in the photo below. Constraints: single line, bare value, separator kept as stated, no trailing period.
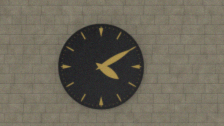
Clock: 4:10
